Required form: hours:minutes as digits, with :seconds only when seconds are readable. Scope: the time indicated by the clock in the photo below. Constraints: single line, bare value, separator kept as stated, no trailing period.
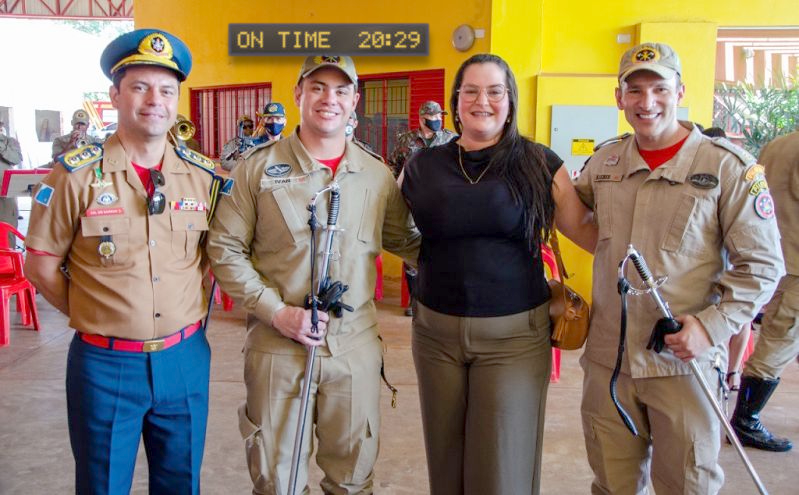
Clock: 20:29
